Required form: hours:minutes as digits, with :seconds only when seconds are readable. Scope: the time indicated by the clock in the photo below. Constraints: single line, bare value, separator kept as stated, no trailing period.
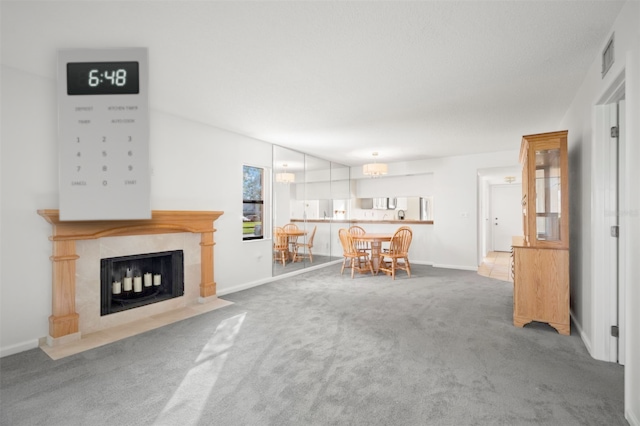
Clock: 6:48
